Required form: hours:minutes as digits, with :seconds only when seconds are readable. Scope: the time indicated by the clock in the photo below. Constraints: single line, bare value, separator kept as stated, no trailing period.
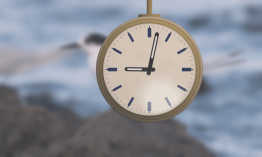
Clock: 9:02
